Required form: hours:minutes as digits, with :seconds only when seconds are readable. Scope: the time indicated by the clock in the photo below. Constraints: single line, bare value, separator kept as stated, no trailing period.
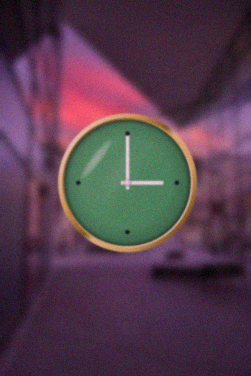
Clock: 3:00
